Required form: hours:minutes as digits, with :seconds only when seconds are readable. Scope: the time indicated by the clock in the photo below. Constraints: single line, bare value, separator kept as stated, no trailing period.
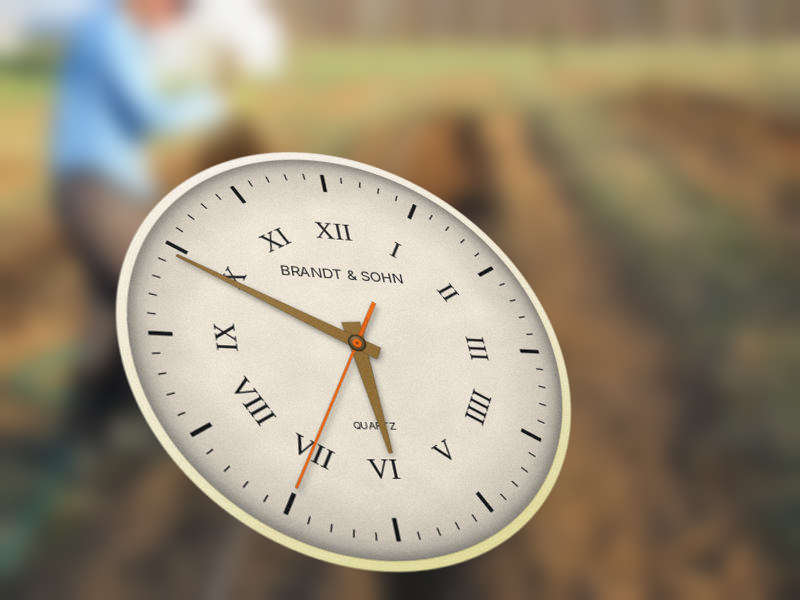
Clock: 5:49:35
